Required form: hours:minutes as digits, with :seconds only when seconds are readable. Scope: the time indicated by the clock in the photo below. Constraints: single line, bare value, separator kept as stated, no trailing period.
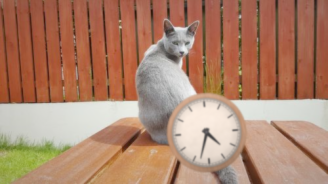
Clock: 4:33
